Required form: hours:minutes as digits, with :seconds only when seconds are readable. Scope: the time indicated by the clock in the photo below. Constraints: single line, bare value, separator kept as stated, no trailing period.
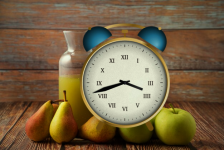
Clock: 3:42
